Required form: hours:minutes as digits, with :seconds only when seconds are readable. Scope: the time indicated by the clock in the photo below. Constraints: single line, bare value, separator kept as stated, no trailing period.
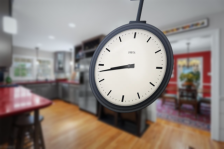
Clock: 8:43
